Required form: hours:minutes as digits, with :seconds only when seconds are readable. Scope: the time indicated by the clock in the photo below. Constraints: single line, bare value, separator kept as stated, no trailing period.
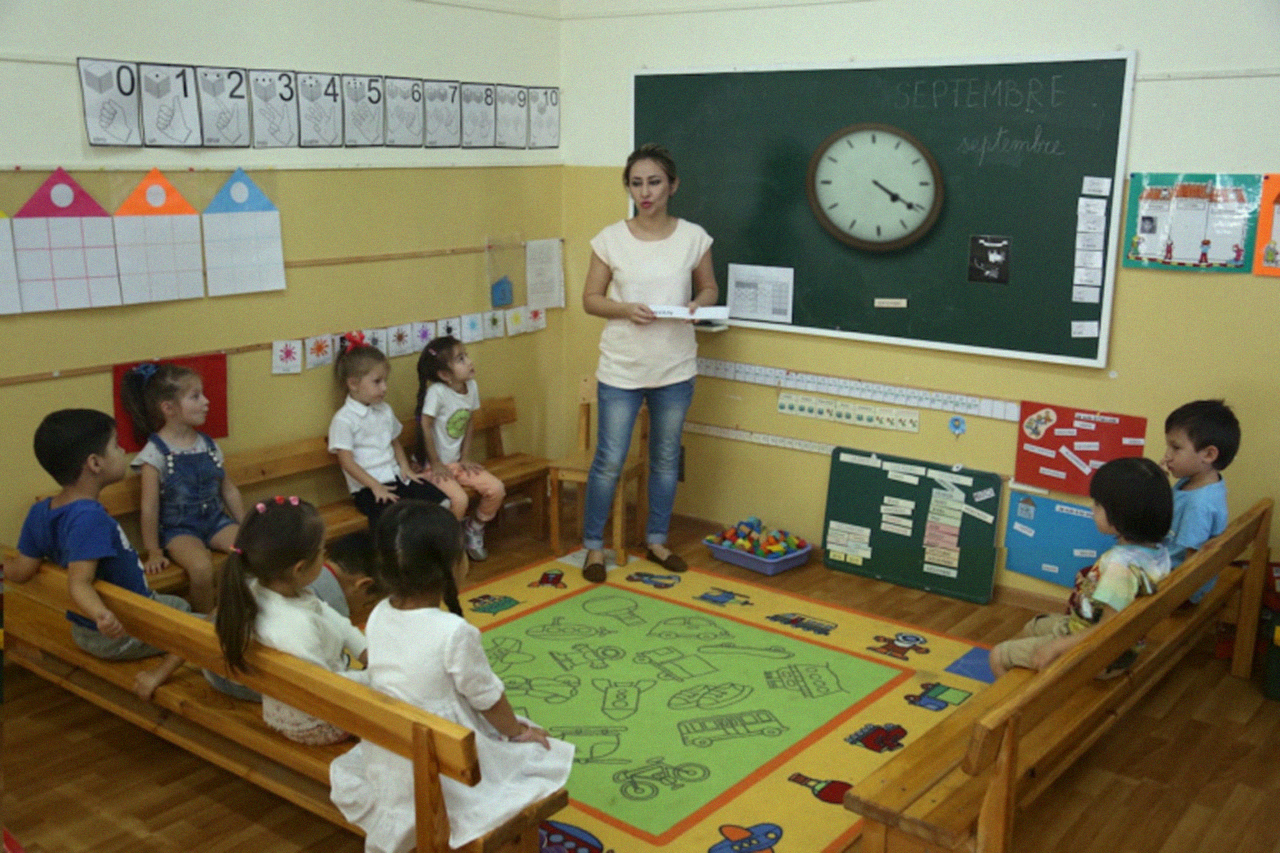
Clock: 4:21
